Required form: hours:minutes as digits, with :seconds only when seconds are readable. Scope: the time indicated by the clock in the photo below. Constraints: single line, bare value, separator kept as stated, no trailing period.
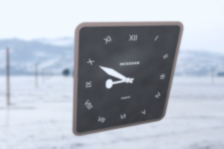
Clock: 8:50
